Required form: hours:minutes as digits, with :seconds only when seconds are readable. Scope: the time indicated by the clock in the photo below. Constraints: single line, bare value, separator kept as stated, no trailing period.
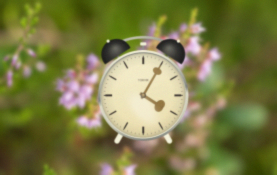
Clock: 4:05
